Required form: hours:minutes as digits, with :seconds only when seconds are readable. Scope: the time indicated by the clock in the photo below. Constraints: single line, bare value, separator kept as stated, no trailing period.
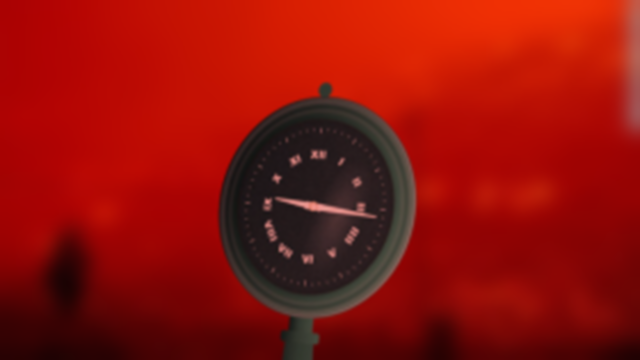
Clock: 9:16
